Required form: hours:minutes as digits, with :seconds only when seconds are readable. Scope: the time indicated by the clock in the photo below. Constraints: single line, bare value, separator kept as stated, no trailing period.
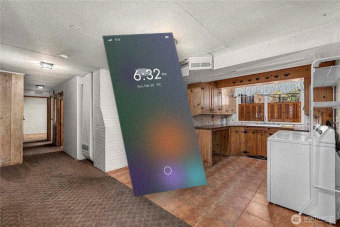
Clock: 6:32
